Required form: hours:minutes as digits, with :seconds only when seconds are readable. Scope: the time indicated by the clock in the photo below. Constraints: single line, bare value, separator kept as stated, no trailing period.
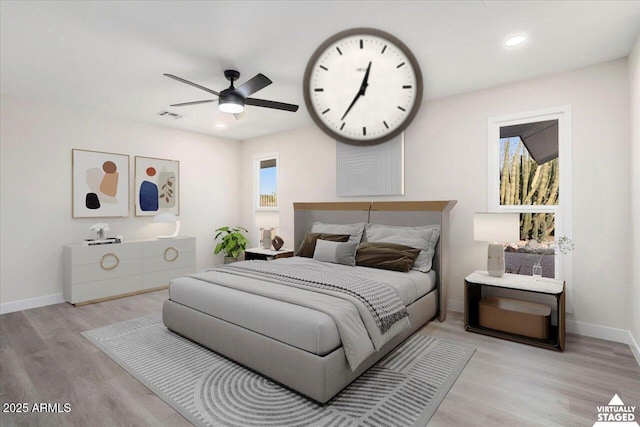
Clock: 12:36
